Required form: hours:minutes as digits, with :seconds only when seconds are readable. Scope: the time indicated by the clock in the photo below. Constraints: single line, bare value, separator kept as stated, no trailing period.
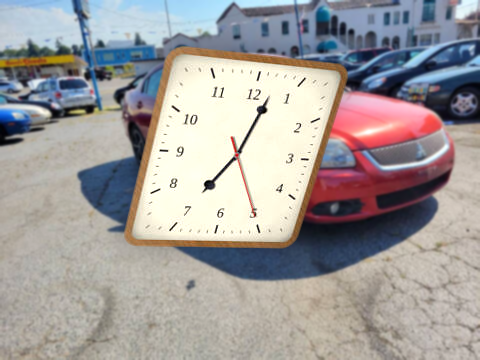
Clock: 7:02:25
